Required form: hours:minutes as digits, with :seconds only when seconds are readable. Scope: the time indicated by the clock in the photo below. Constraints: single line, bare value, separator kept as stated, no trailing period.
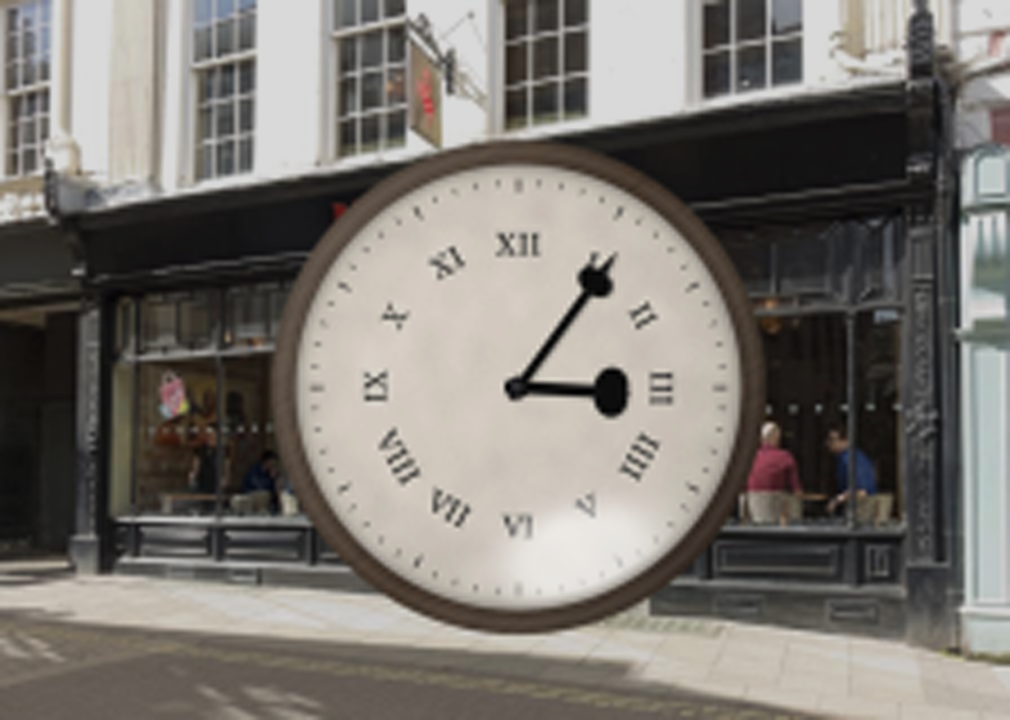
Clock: 3:06
